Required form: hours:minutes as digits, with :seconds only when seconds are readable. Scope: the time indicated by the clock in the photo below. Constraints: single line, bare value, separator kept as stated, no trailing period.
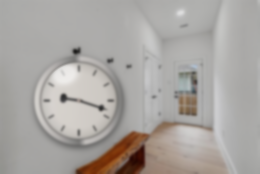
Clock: 9:18
